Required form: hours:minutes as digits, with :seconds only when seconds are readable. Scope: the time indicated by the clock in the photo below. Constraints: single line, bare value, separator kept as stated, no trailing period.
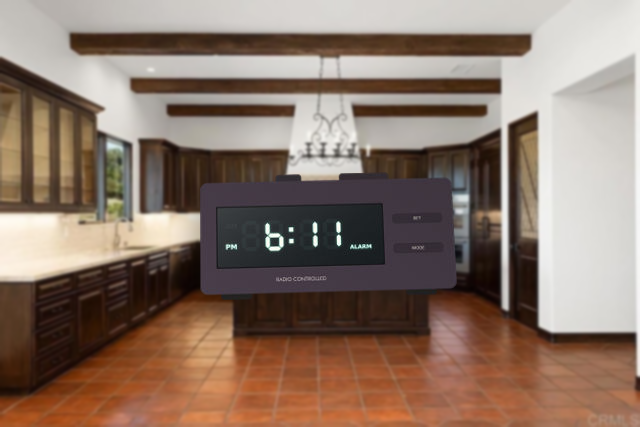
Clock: 6:11
